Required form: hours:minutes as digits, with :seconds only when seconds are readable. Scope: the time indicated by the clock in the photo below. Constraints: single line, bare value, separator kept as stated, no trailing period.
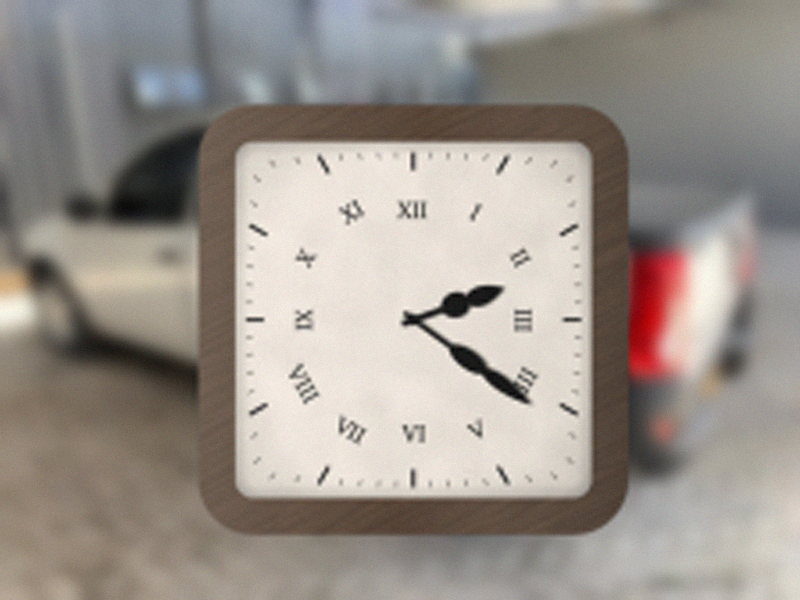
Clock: 2:21
